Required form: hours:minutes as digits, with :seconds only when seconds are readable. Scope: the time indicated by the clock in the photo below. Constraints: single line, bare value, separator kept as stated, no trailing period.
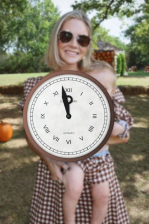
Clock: 11:58
